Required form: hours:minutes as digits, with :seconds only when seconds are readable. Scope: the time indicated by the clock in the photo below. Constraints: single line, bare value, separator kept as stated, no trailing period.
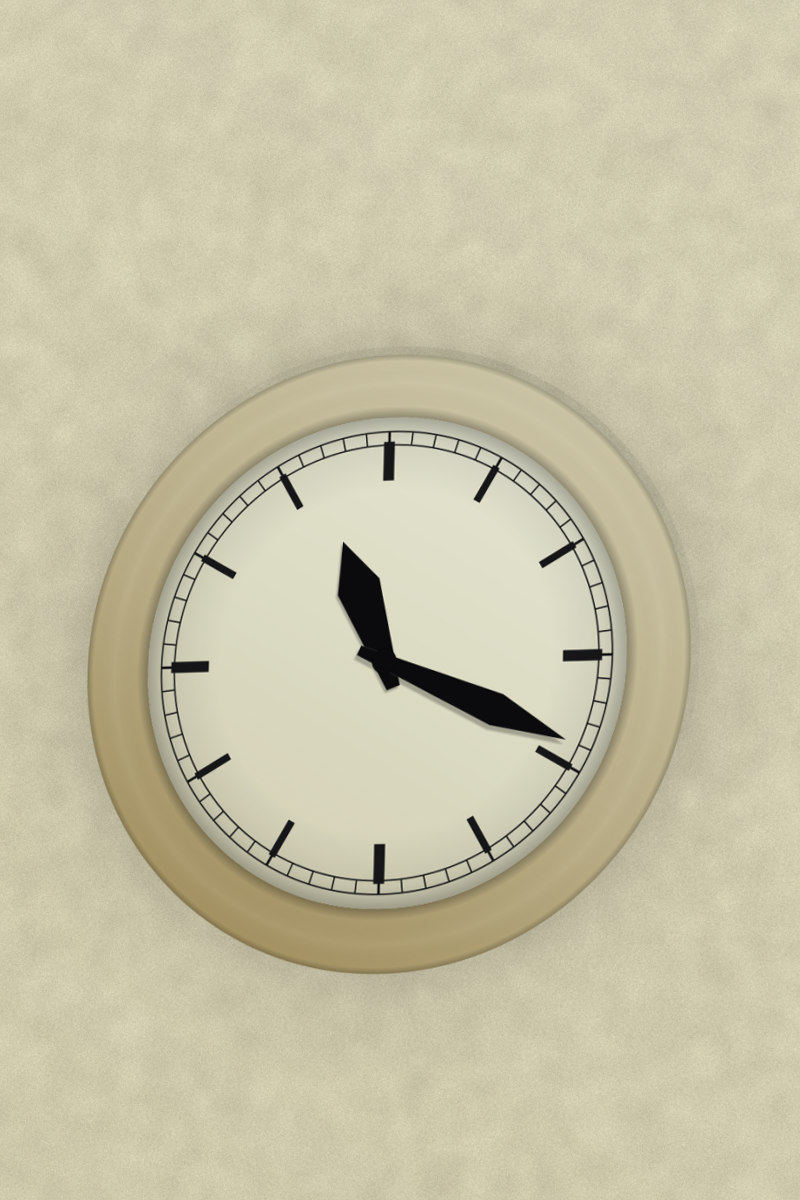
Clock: 11:19
